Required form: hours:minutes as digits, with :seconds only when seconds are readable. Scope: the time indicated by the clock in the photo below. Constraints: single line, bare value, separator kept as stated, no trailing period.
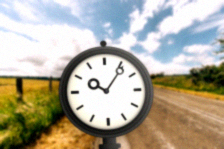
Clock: 10:06
